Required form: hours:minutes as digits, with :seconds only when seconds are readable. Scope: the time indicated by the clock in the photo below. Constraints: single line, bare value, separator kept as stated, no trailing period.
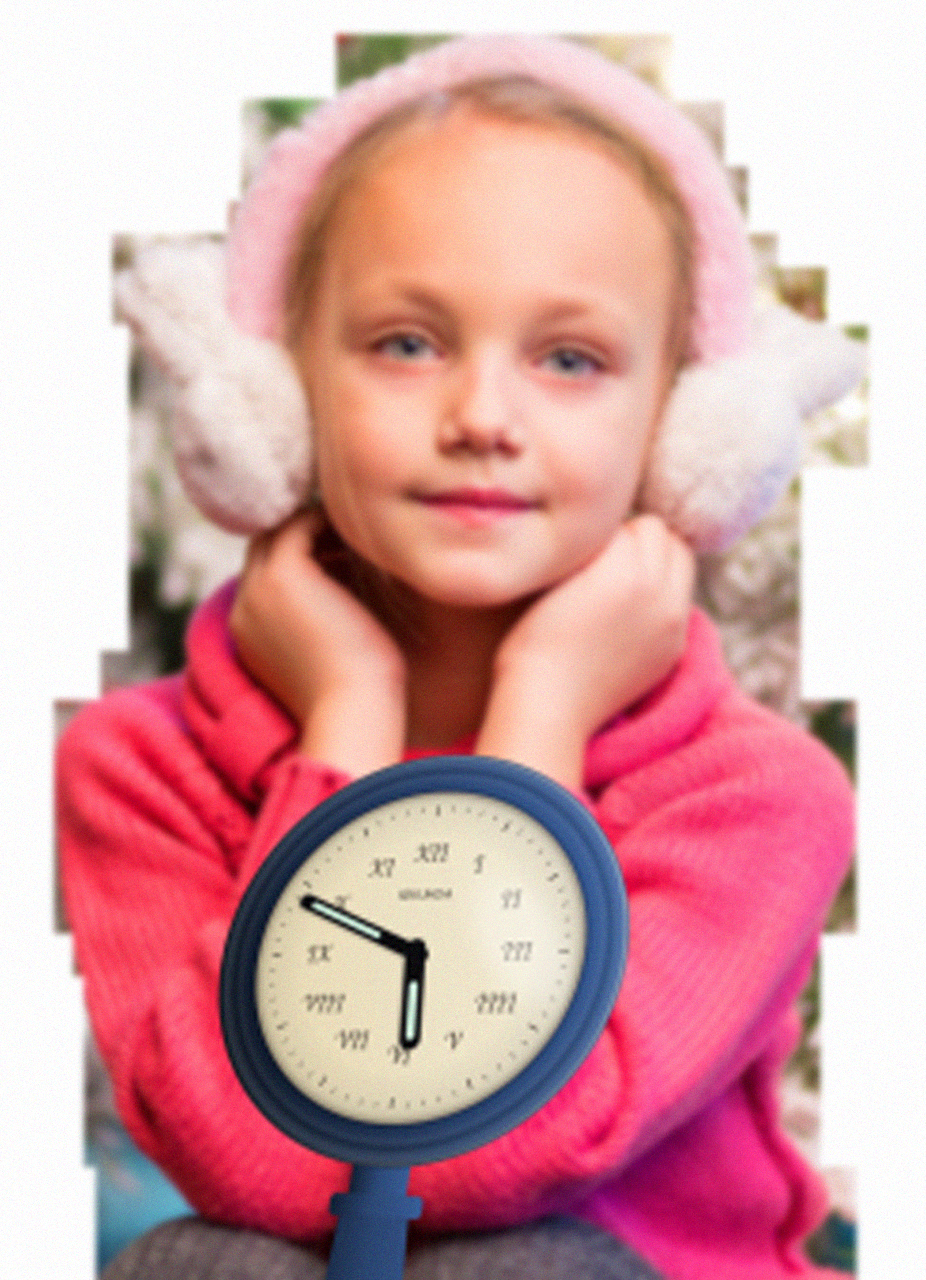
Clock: 5:49
